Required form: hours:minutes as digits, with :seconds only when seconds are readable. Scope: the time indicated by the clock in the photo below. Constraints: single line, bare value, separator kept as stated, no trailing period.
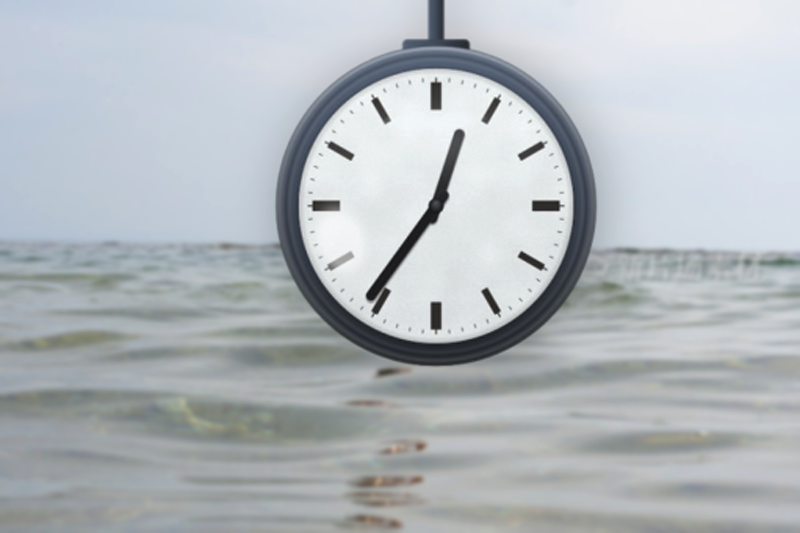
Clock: 12:36
